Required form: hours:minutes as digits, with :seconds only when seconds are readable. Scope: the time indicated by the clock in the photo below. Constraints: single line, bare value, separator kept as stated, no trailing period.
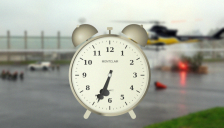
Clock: 6:34
